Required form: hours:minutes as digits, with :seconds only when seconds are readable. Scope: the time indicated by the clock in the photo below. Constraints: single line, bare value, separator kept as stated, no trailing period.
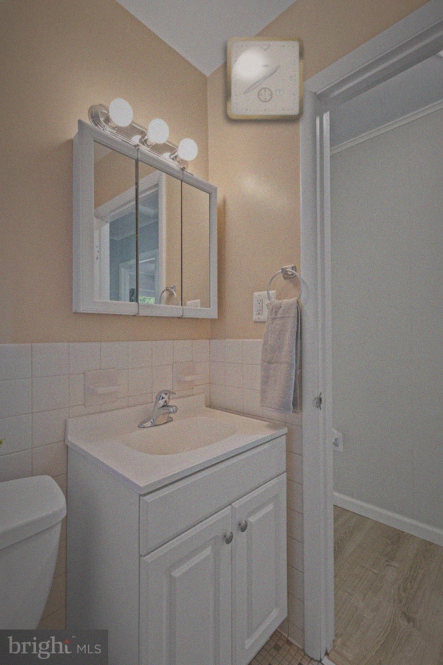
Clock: 1:39
